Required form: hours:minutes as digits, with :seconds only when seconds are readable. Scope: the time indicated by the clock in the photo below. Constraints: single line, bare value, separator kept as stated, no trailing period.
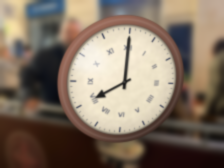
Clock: 8:00
